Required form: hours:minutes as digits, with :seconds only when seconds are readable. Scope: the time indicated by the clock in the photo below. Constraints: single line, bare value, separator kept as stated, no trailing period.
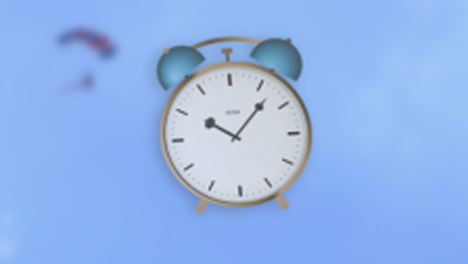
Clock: 10:07
